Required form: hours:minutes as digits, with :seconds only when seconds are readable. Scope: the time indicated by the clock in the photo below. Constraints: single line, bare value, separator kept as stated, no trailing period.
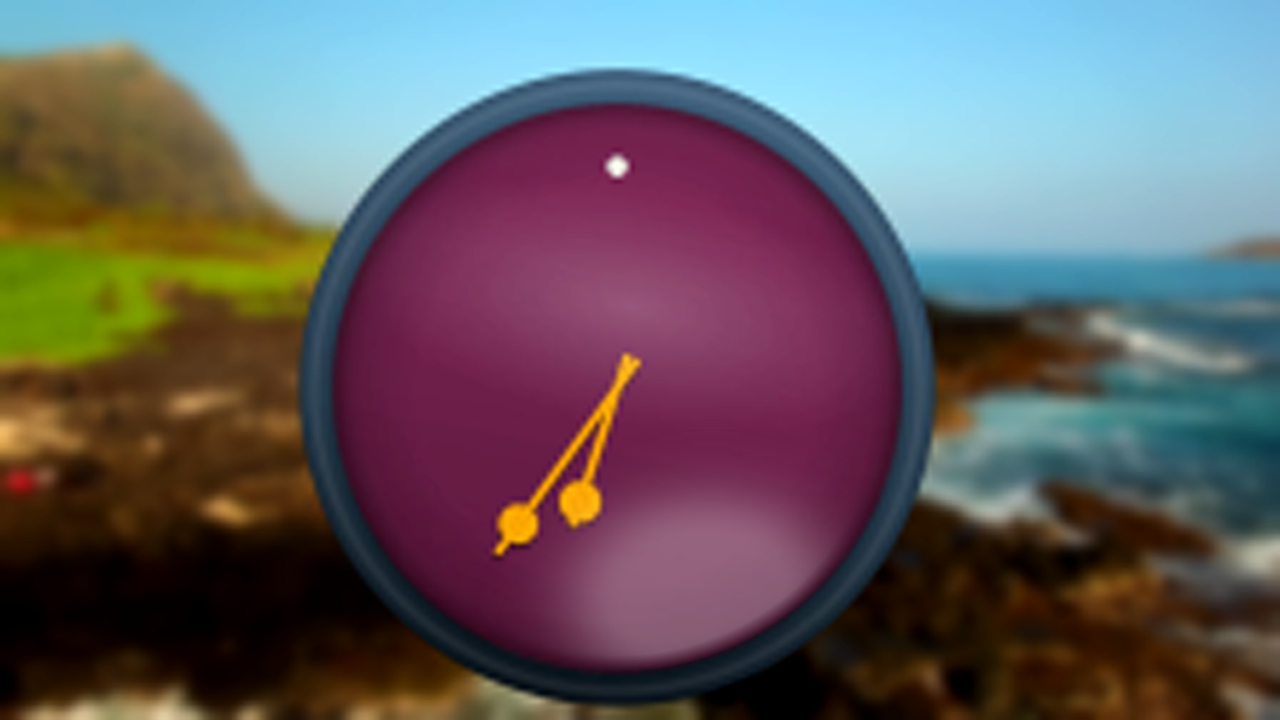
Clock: 6:36
